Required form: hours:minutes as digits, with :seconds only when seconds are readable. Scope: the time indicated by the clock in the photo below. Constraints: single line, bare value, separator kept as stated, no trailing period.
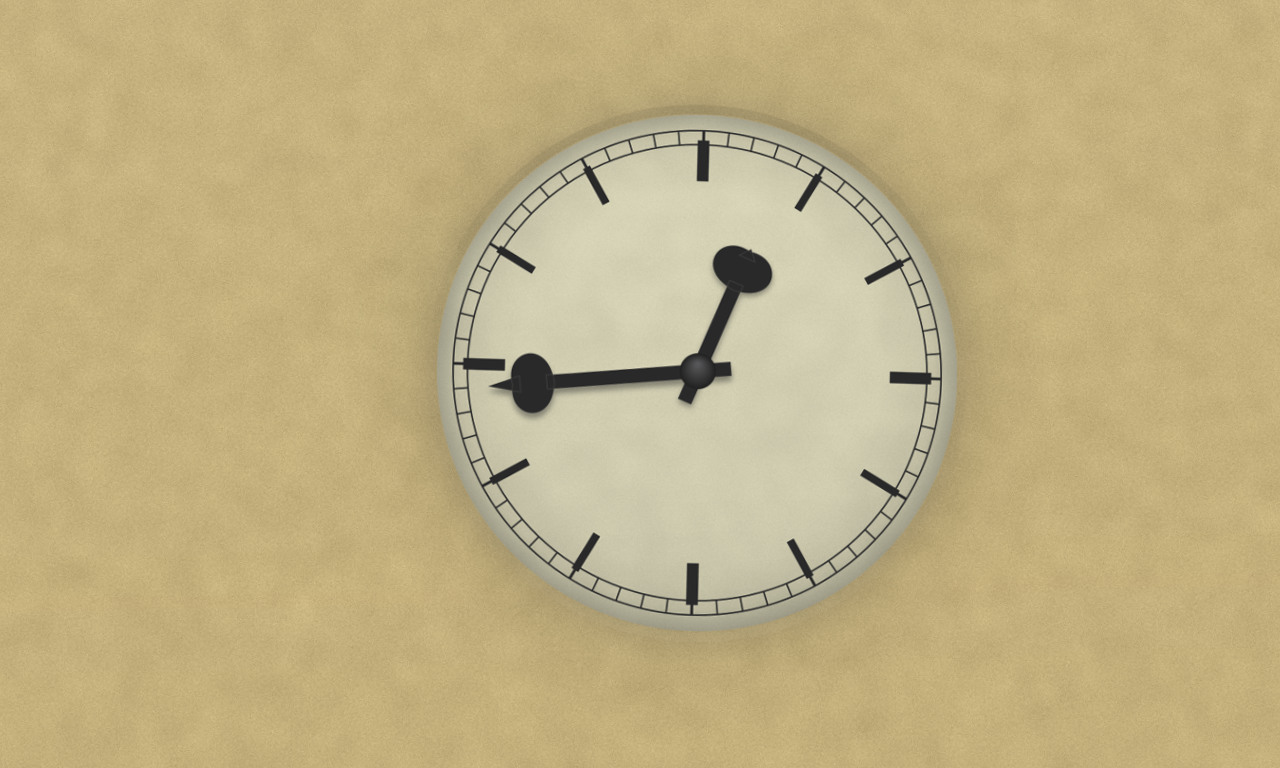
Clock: 12:44
